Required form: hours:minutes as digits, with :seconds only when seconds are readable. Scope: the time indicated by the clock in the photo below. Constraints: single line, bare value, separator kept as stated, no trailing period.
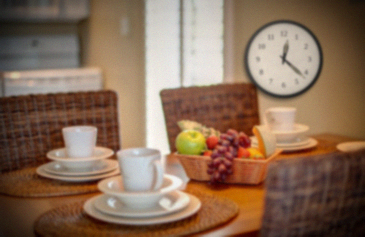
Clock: 12:22
